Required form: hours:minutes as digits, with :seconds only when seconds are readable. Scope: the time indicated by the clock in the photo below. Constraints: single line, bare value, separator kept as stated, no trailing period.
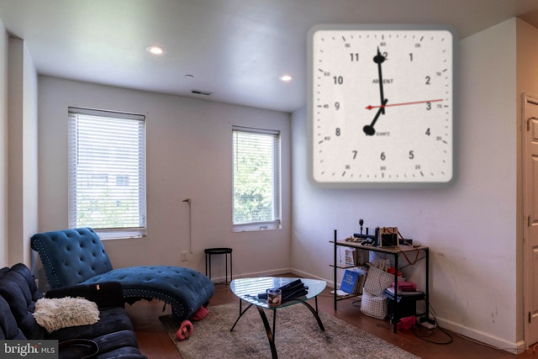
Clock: 6:59:14
